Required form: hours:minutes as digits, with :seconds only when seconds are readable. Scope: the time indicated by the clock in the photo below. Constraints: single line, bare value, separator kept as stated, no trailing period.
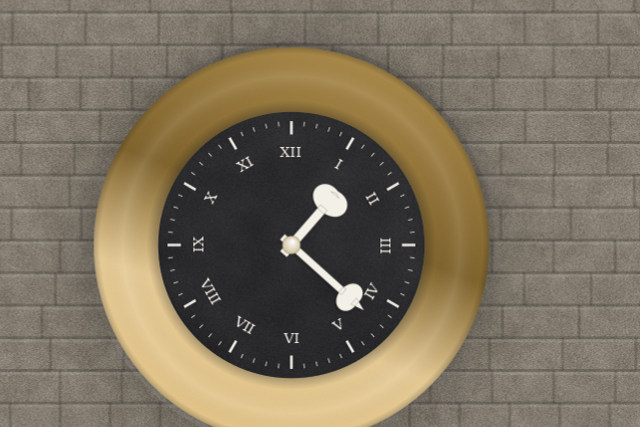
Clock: 1:22
